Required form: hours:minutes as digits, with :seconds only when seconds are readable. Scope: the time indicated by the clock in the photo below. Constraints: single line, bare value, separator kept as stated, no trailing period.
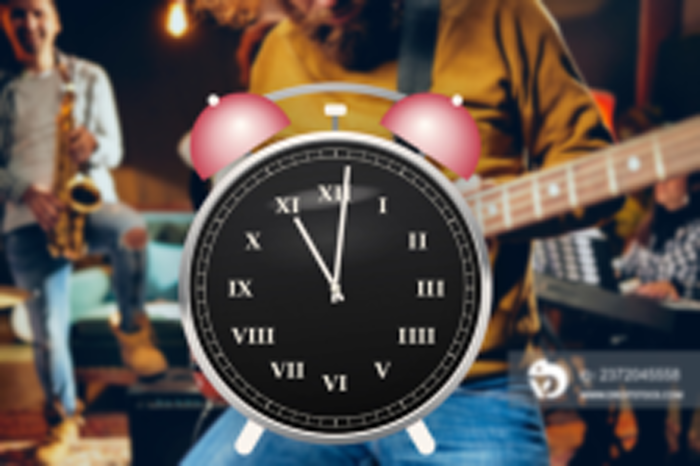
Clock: 11:01
